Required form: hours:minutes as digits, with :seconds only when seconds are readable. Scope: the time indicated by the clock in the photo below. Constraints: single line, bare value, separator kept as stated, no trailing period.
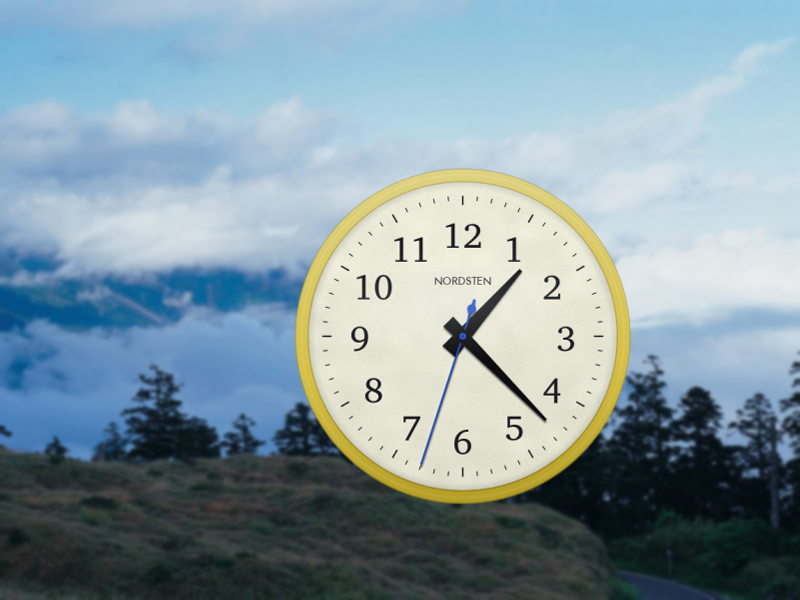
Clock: 1:22:33
